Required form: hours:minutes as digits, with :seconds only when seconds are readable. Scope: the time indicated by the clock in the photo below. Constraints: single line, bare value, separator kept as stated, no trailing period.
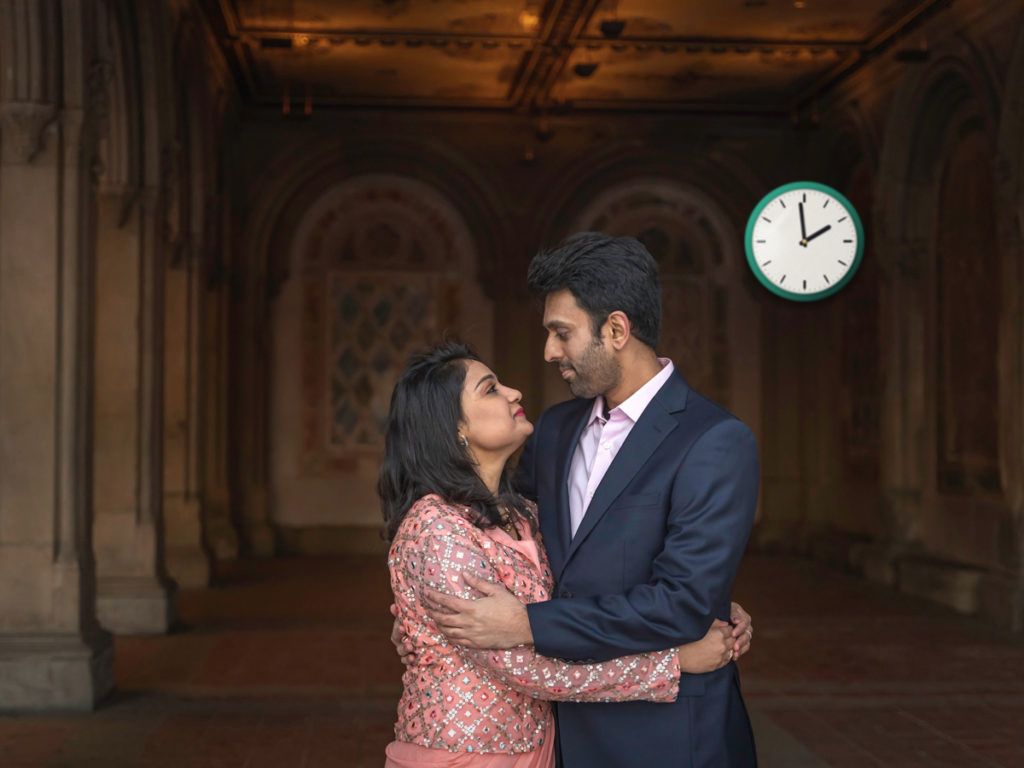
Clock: 1:59
